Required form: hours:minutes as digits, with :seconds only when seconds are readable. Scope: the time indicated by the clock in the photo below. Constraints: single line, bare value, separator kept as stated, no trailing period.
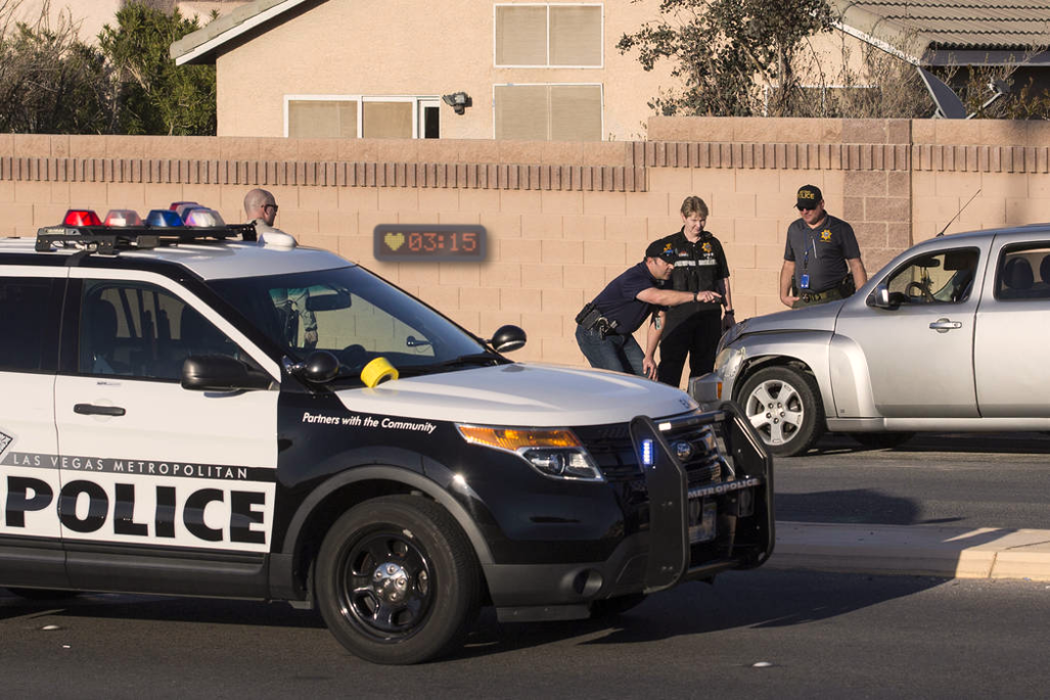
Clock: 3:15
